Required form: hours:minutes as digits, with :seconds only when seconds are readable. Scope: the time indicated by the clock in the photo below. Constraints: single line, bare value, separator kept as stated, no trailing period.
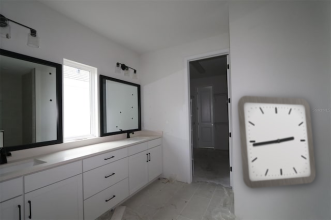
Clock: 2:44
